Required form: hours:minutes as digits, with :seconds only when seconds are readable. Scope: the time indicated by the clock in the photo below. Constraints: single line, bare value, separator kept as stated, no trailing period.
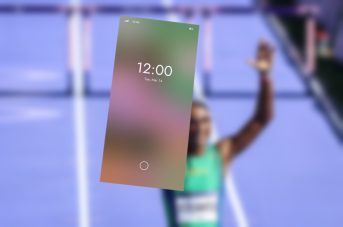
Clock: 12:00
